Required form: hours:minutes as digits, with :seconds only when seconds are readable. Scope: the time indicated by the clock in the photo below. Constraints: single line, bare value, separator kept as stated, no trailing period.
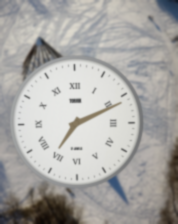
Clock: 7:11
